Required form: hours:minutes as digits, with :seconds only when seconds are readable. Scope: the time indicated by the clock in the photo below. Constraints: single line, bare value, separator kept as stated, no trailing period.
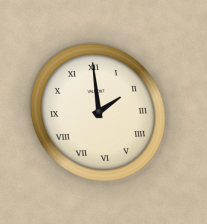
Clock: 2:00
